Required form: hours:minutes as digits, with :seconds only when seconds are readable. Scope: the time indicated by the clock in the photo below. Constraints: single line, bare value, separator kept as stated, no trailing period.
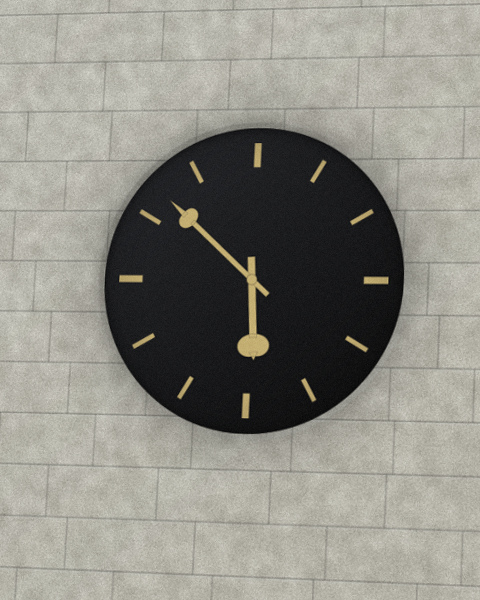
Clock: 5:52
